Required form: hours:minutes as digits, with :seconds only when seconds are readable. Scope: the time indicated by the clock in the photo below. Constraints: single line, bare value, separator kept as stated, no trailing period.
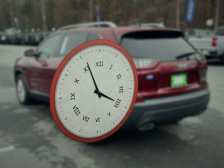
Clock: 3:56
